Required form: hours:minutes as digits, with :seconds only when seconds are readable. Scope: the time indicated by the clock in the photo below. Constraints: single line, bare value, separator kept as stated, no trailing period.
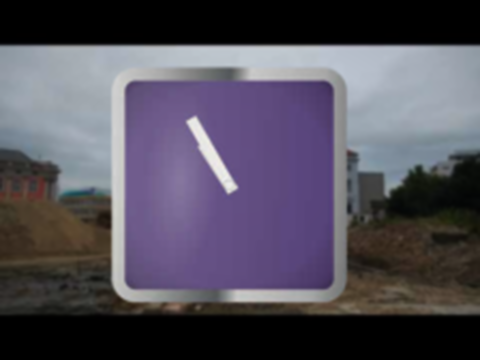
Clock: 10:55
